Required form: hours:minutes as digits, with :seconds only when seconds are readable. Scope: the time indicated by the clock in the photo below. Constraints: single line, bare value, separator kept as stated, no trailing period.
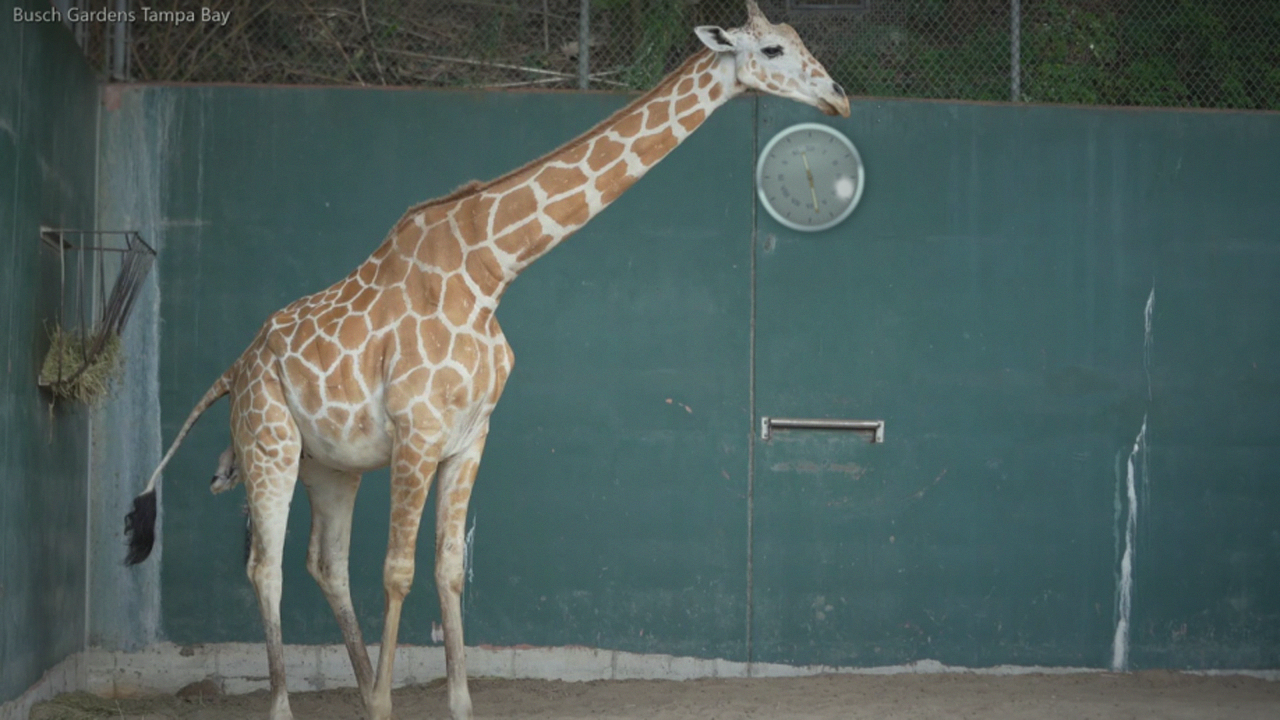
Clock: 11:28
